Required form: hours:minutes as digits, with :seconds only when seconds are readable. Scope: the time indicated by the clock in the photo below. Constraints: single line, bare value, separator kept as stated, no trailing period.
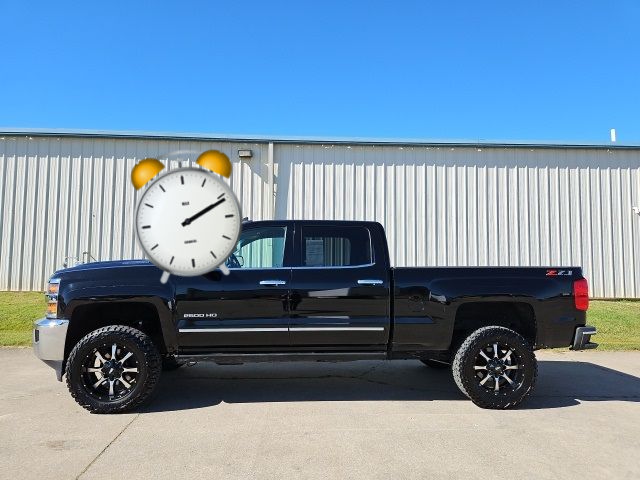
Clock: 2:11
